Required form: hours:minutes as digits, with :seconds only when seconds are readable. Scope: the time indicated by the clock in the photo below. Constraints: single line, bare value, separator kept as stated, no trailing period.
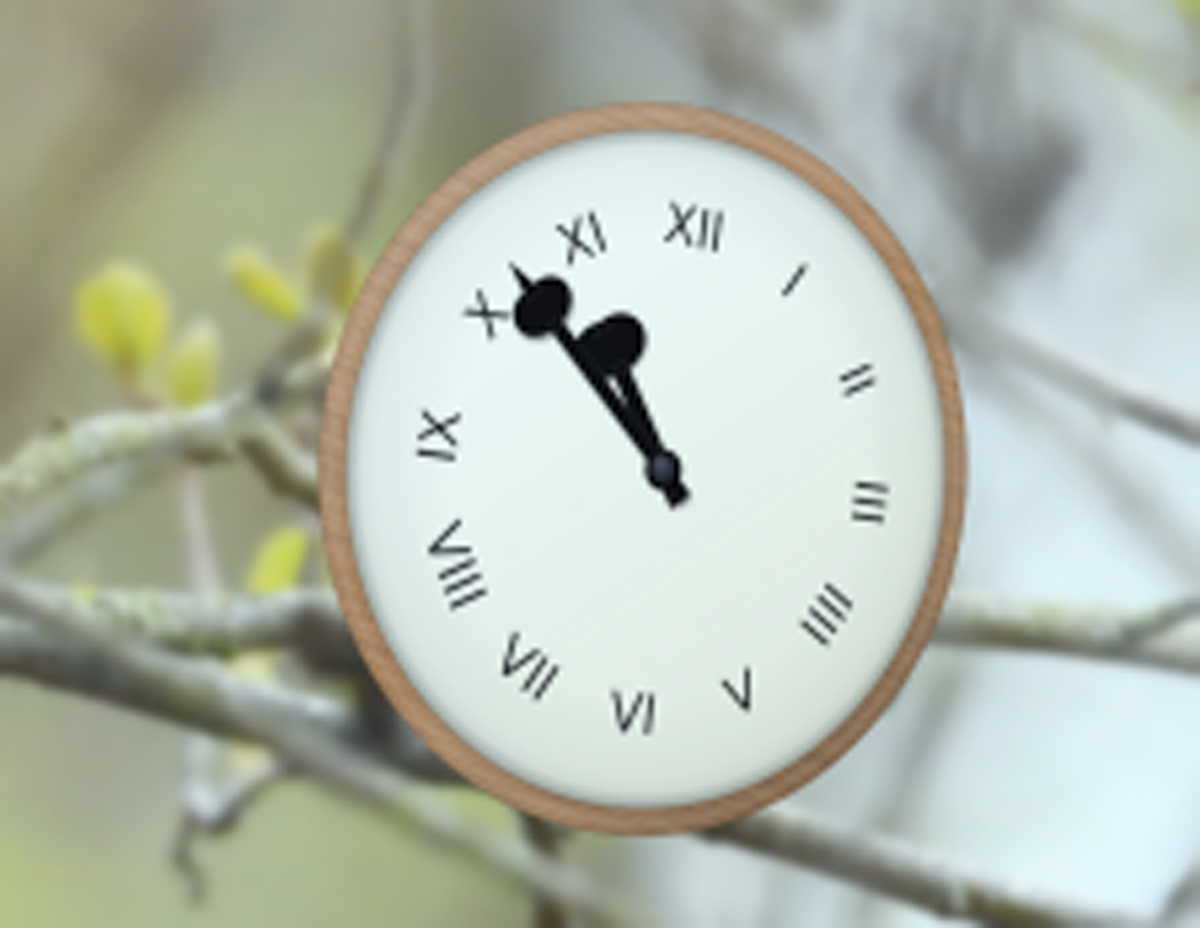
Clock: 10:52
